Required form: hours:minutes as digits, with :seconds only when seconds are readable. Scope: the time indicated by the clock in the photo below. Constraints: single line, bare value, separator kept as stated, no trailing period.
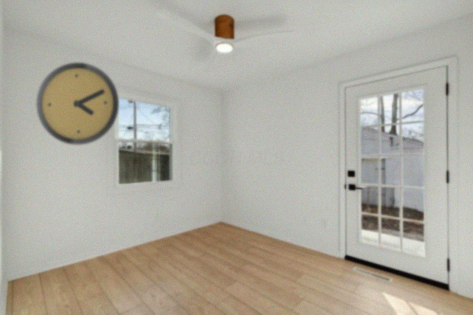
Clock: 4:11
